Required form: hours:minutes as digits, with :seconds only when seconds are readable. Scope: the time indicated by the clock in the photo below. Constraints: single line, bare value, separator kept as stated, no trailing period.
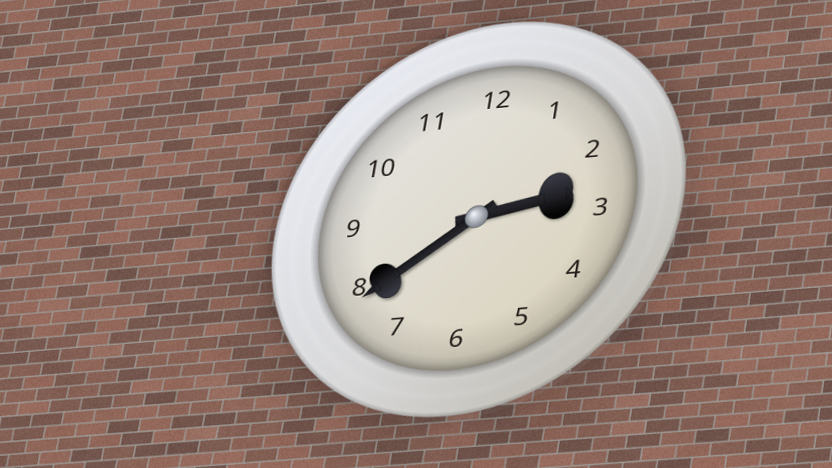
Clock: 2:39
